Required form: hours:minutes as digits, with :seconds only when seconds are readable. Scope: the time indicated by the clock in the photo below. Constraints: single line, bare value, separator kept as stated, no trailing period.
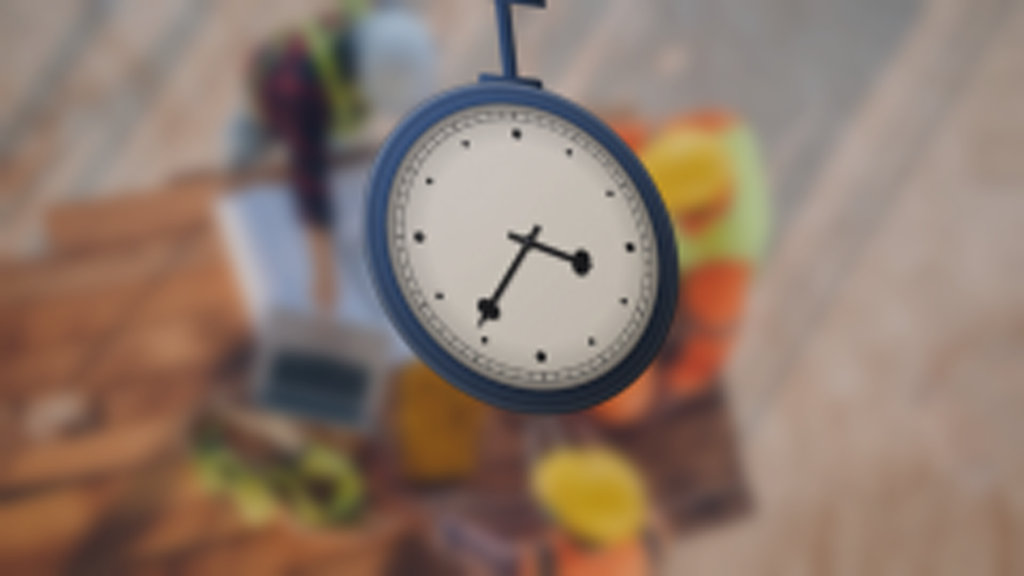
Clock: 3:36
